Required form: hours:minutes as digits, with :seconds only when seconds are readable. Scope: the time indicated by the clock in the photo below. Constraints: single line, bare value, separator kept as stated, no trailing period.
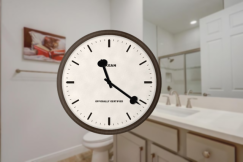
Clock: 11:21
